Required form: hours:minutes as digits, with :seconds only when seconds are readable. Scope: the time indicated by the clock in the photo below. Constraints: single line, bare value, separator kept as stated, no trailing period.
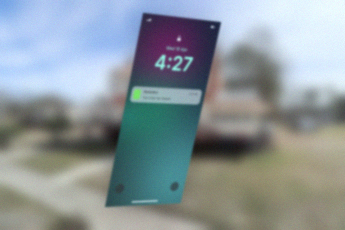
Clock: 4:27
